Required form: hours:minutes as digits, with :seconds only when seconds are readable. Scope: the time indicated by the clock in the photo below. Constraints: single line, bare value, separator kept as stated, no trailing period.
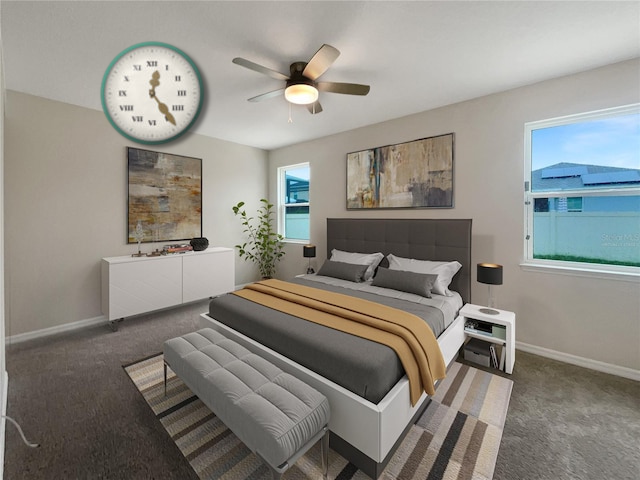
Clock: 12:24
